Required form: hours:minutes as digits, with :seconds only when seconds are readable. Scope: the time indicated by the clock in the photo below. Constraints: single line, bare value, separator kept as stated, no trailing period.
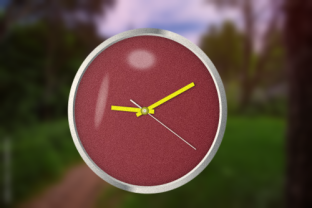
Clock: 9:10:21
